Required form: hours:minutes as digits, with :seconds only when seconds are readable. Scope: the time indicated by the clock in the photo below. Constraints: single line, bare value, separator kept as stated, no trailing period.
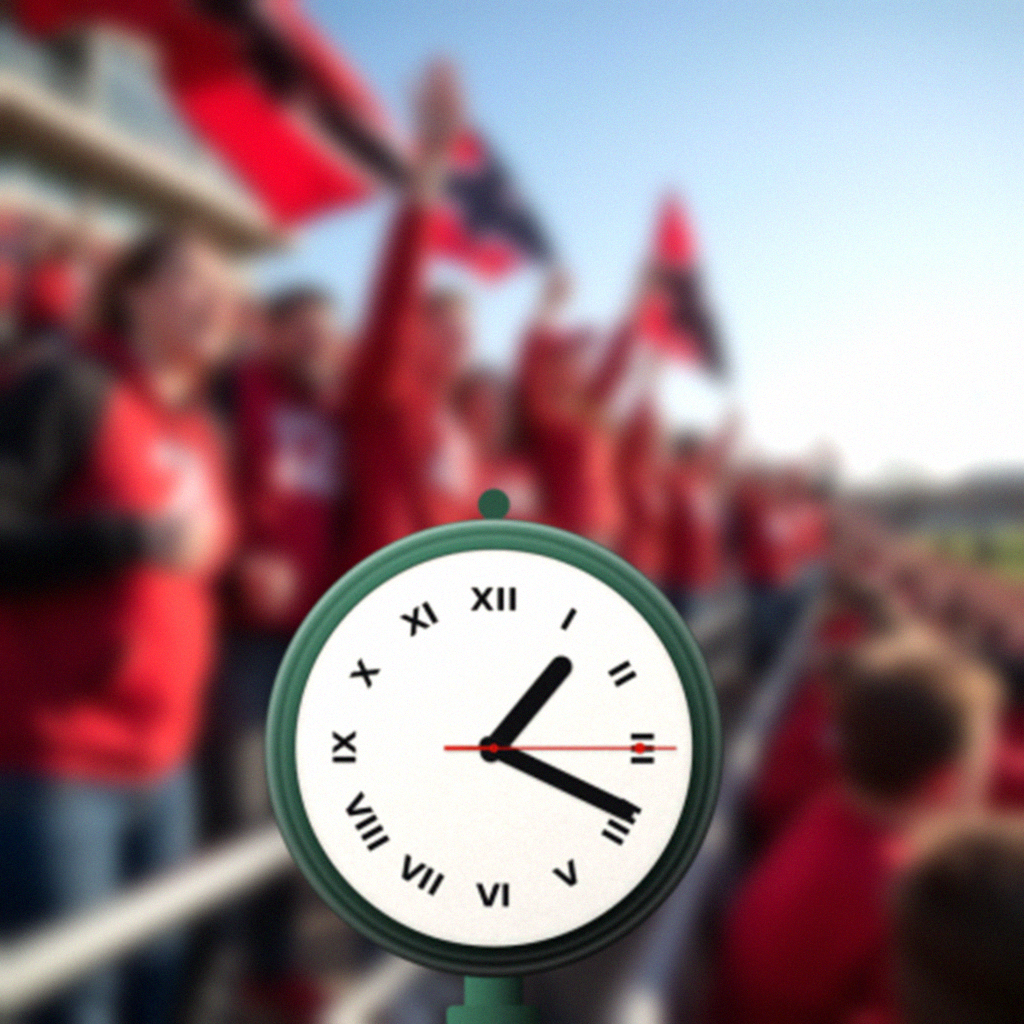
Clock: 1:19:15
